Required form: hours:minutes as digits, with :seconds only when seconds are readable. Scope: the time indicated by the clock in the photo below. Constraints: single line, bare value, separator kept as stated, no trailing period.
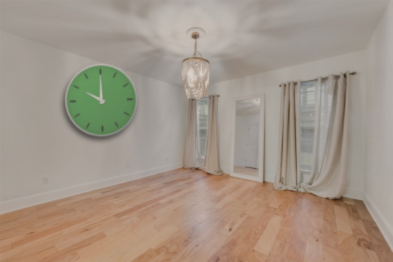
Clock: 10:00
